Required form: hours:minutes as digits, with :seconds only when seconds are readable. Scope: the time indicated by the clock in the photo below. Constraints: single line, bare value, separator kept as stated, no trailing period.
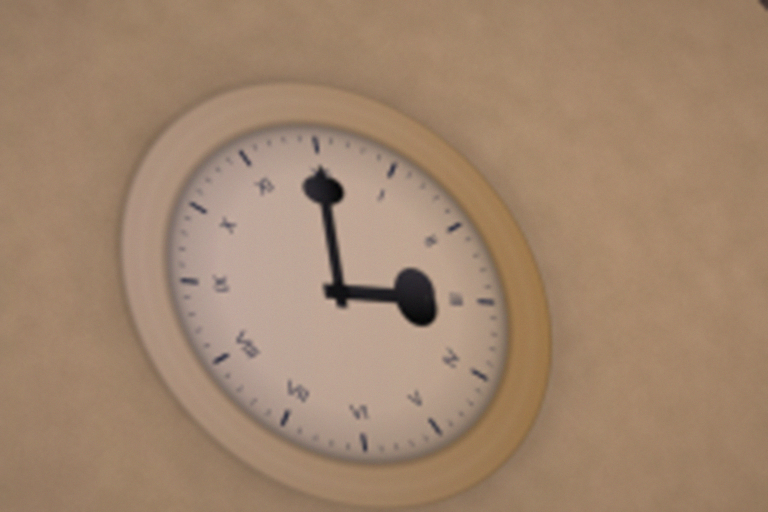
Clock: 3:00
